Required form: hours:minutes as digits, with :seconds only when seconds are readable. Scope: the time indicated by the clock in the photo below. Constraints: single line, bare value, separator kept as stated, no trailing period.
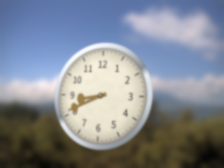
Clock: 8:41
